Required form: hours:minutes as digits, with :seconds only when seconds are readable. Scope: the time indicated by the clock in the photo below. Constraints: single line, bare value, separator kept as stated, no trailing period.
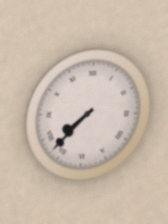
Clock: 7:37
